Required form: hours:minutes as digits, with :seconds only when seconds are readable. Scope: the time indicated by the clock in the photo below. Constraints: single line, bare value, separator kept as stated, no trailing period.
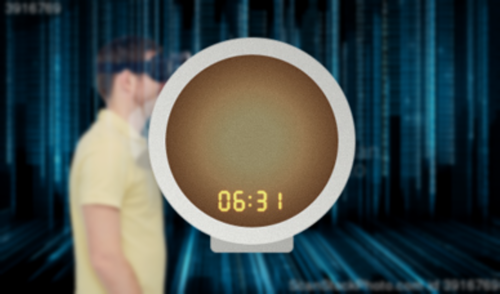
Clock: 6:31
